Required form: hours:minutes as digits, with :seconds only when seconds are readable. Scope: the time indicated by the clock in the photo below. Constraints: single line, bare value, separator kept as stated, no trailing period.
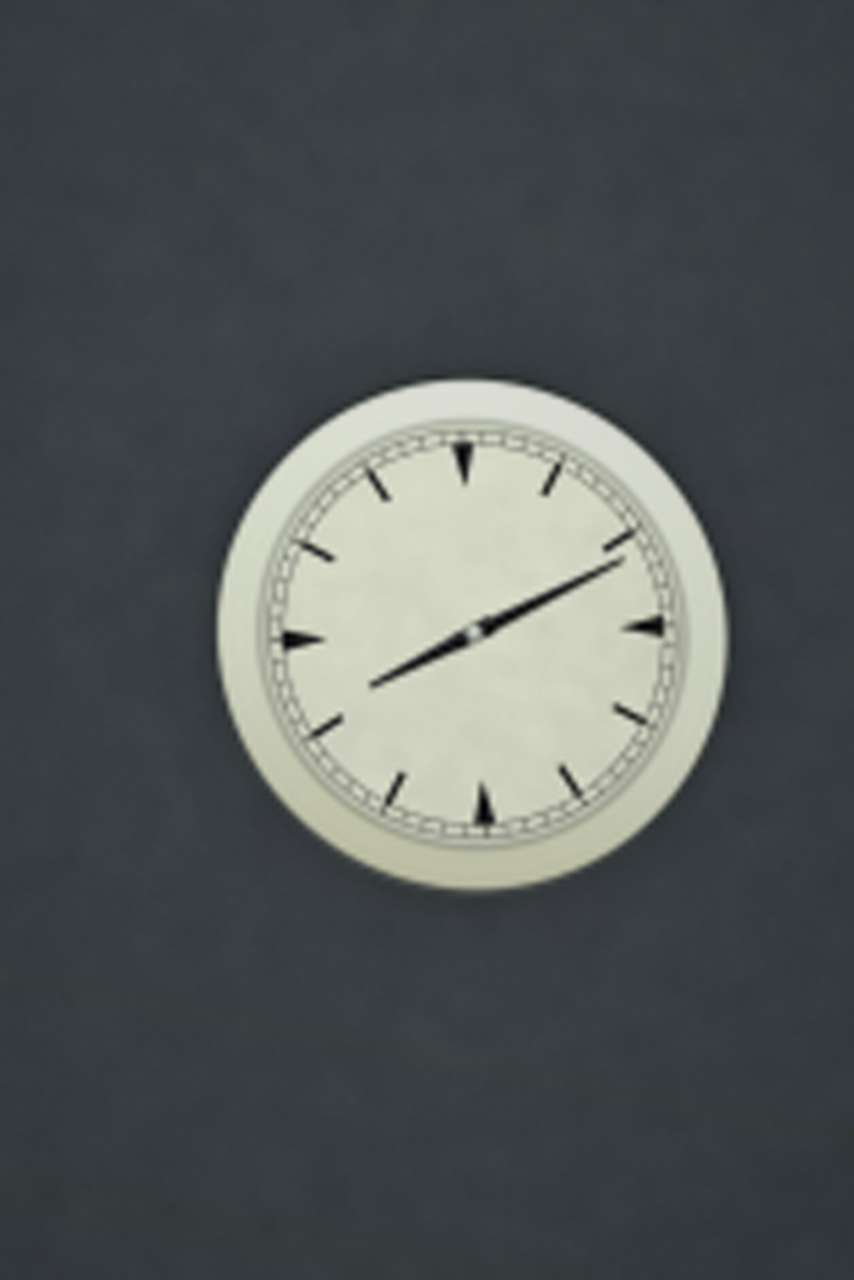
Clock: 8:11
